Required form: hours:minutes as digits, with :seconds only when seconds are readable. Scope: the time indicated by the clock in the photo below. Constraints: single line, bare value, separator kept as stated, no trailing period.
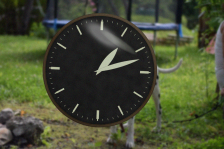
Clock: 1:12
